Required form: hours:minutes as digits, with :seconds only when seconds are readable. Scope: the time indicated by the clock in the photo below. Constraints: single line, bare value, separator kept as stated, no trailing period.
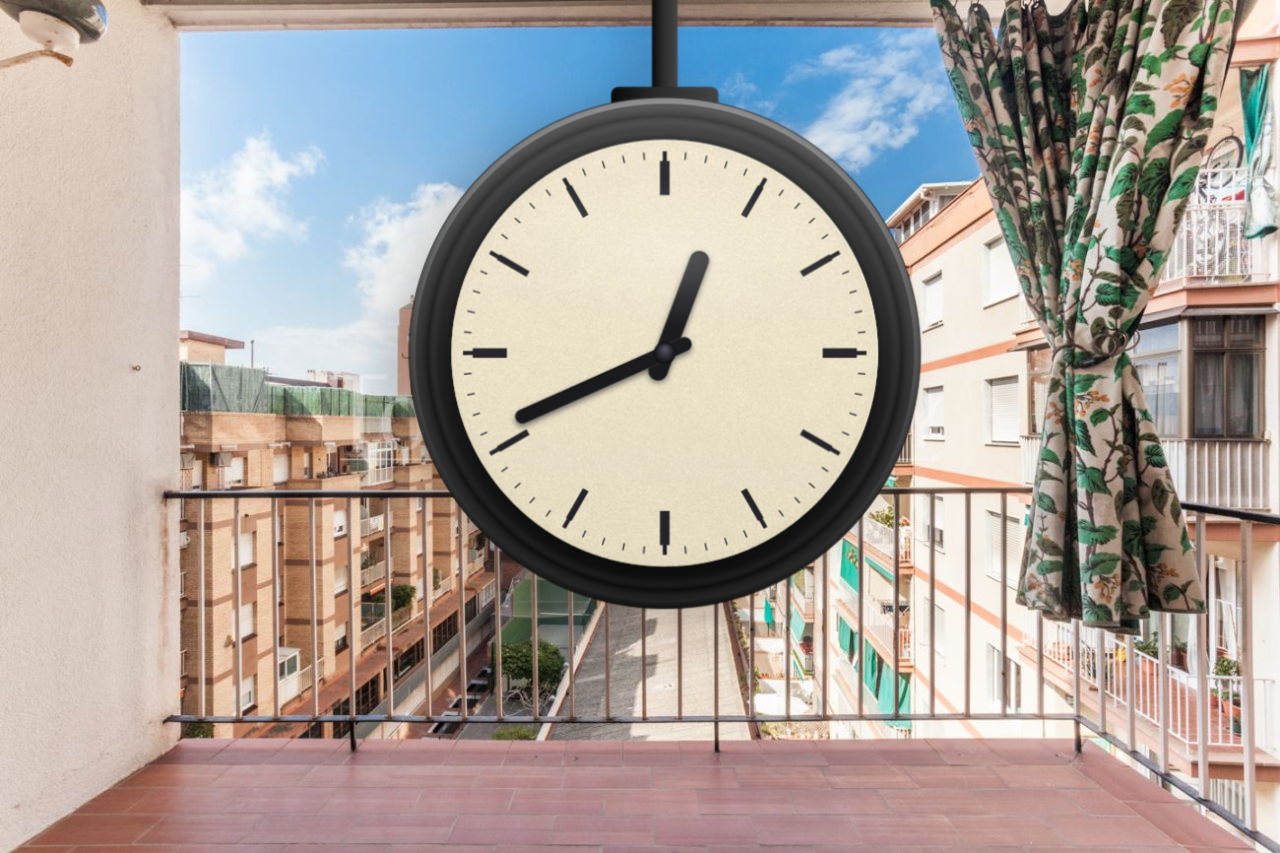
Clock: 12:41
